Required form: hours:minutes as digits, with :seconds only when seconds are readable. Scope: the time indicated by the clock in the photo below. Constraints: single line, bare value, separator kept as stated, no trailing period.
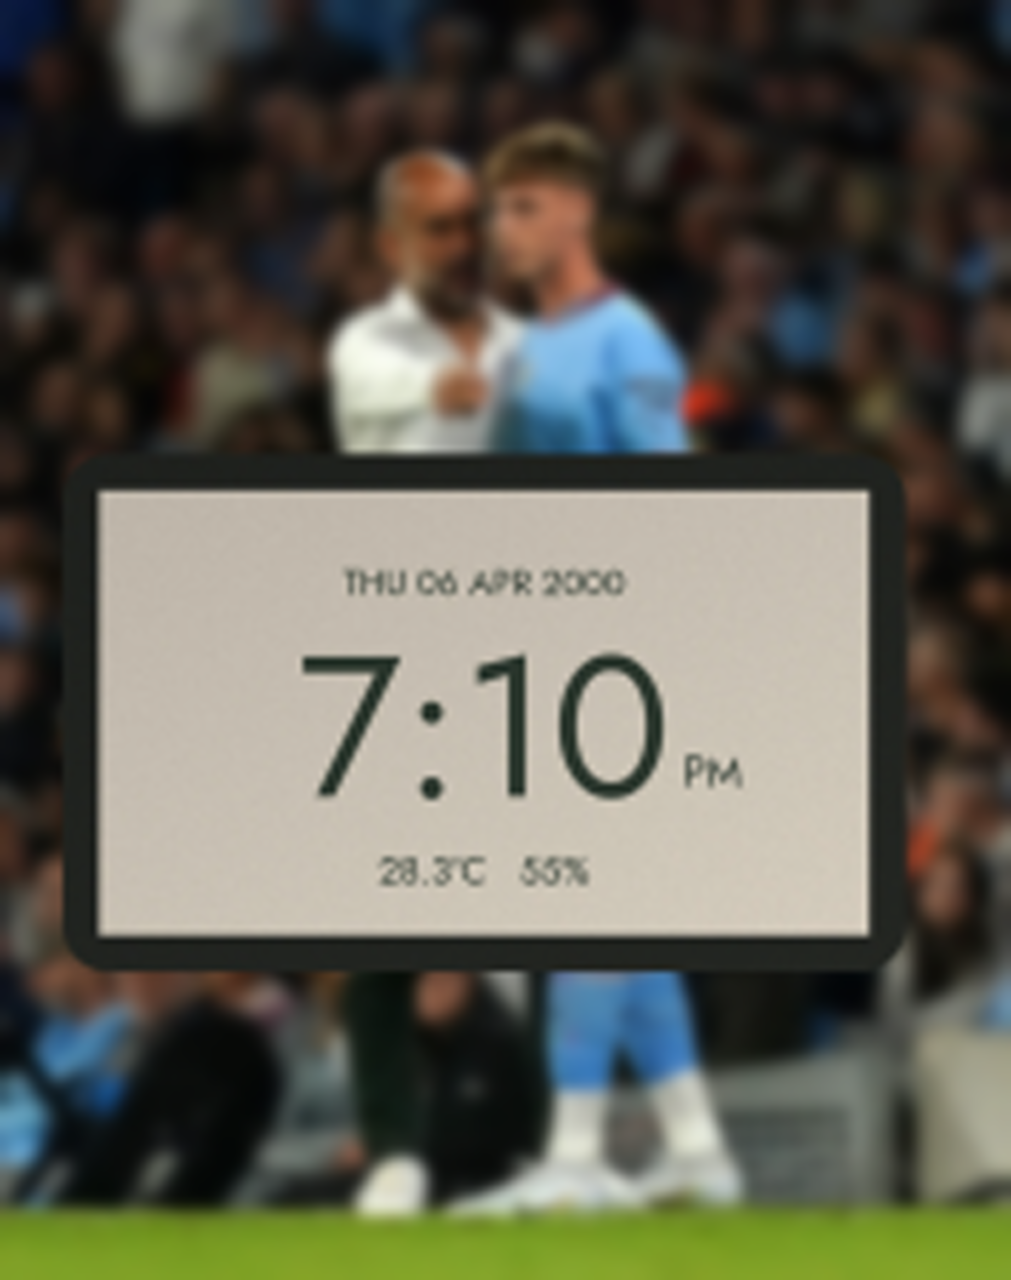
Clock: 7:10
